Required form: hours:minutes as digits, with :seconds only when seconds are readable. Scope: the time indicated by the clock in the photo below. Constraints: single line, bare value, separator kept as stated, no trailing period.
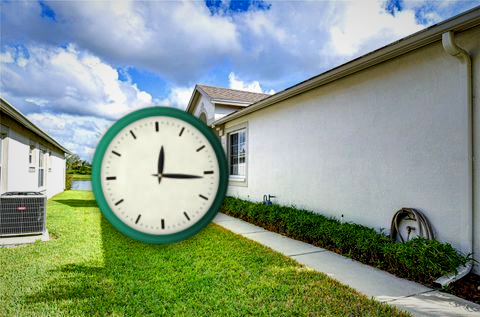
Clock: 12:16
